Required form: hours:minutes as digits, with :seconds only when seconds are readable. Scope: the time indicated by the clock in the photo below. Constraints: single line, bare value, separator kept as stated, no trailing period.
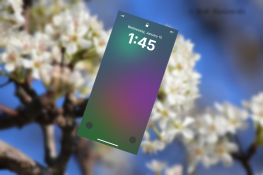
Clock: 1:45
